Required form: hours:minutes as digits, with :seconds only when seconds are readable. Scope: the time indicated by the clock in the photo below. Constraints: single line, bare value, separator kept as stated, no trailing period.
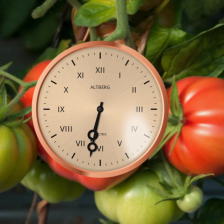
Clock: 6:32
